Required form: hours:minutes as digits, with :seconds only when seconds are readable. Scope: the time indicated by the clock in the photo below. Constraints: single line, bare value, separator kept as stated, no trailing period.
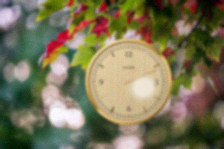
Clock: 2:11
